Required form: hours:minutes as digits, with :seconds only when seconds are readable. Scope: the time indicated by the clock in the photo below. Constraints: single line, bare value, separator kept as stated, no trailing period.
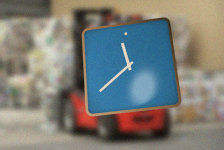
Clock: 11:39
